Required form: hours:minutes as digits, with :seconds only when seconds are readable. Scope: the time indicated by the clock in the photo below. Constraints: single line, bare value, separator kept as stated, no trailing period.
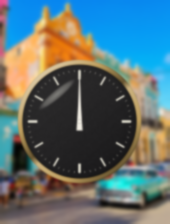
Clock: 12:00
